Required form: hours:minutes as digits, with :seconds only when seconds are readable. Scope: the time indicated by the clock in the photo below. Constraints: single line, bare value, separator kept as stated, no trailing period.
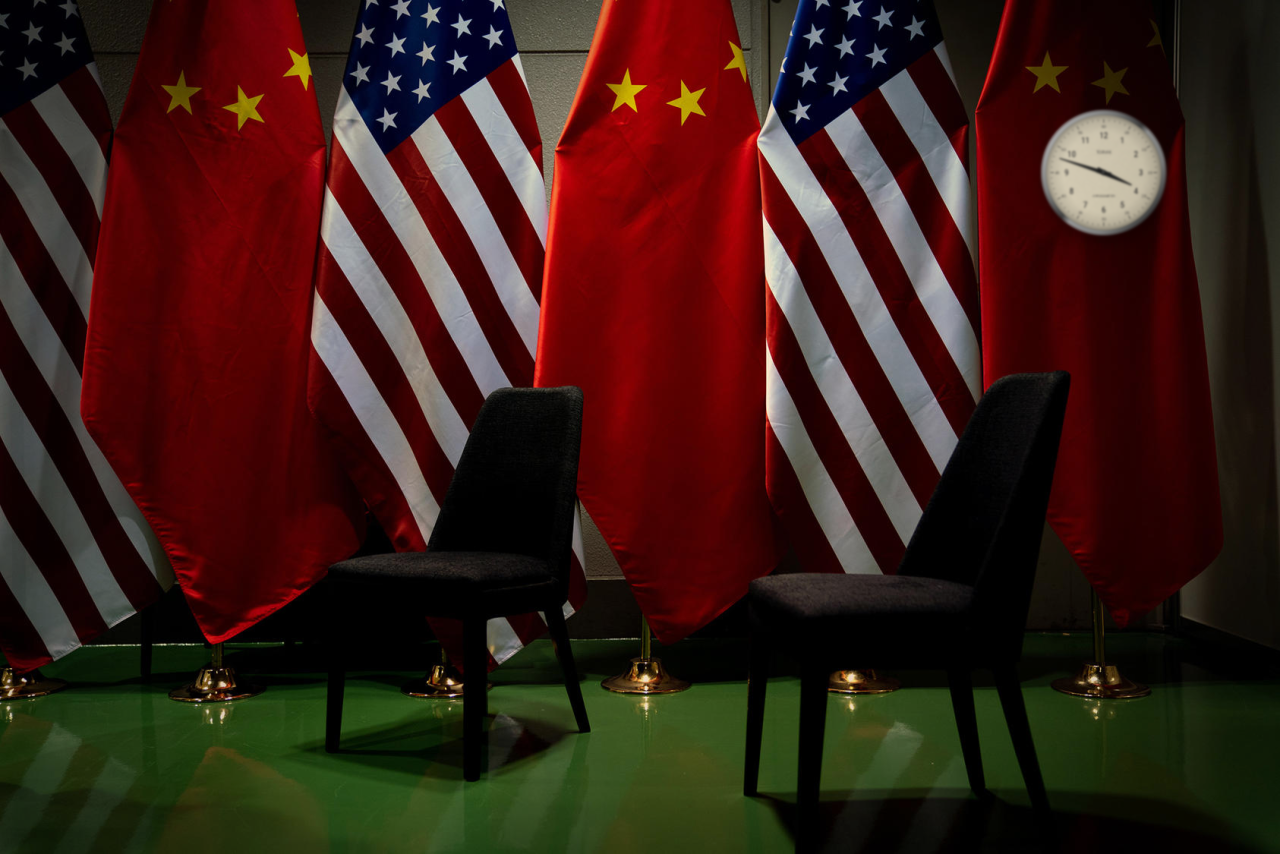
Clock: 3:48
